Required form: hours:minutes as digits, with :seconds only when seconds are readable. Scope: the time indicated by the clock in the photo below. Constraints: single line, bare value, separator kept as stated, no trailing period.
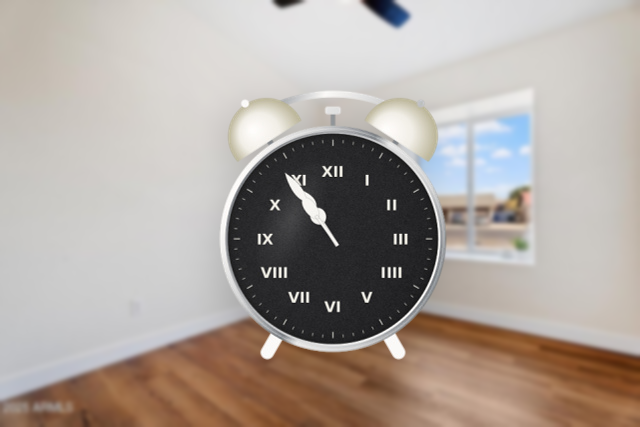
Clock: 10:54
